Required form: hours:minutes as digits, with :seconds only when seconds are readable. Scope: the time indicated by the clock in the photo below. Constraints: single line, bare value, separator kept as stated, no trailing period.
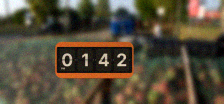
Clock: 1:42
